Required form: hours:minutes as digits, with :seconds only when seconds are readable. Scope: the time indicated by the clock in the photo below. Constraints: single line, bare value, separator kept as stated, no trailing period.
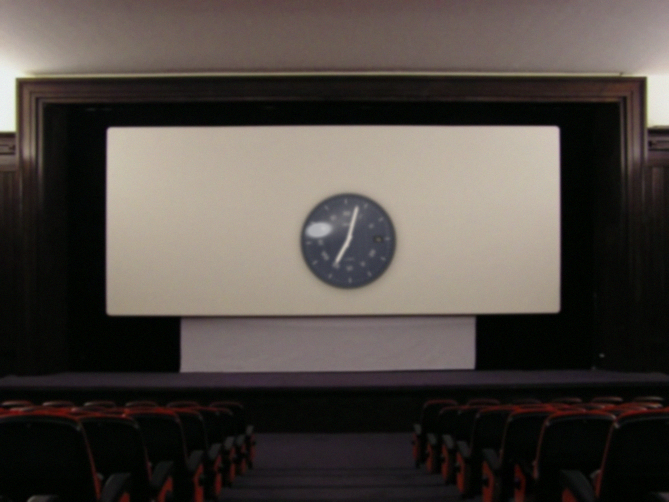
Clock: 7:03
